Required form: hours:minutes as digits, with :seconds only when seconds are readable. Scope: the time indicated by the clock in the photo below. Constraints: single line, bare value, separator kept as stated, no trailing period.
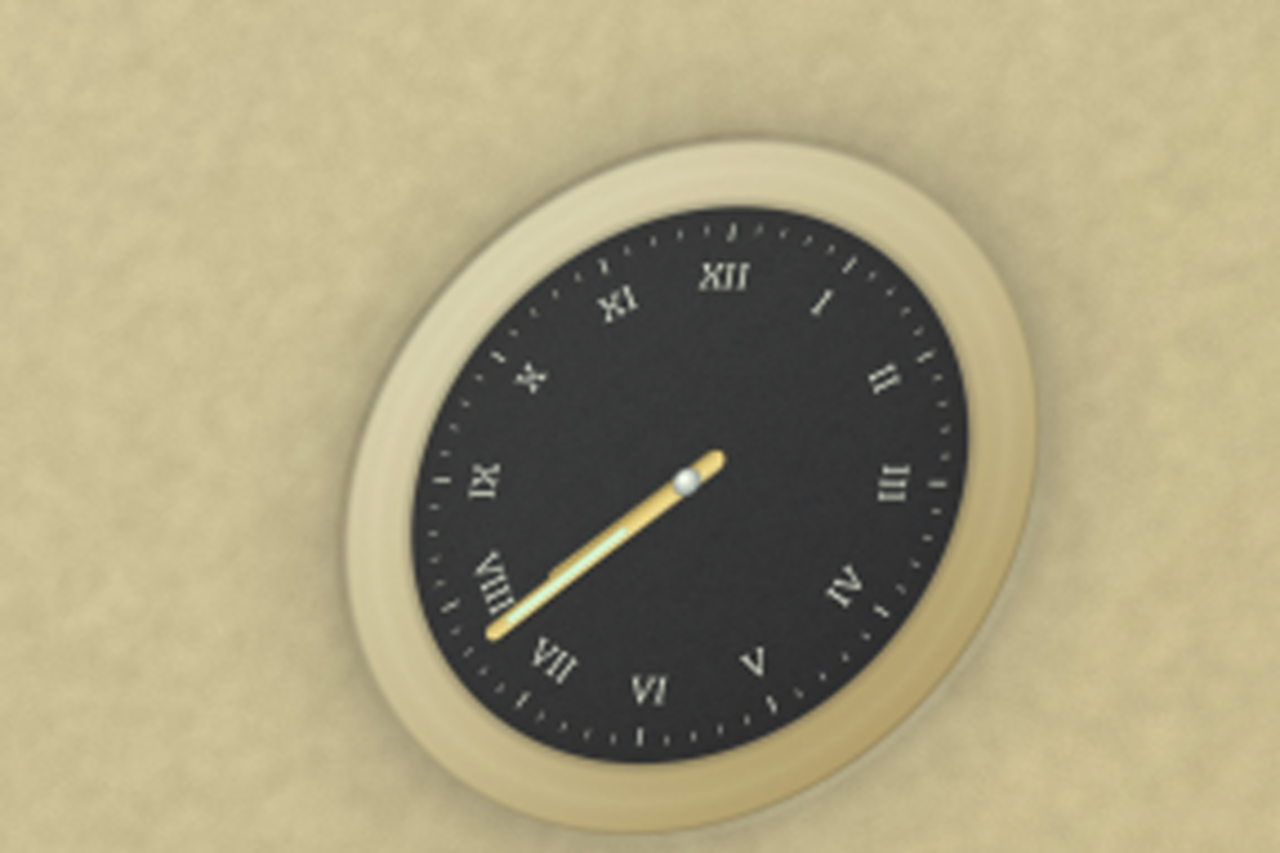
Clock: 7:38
